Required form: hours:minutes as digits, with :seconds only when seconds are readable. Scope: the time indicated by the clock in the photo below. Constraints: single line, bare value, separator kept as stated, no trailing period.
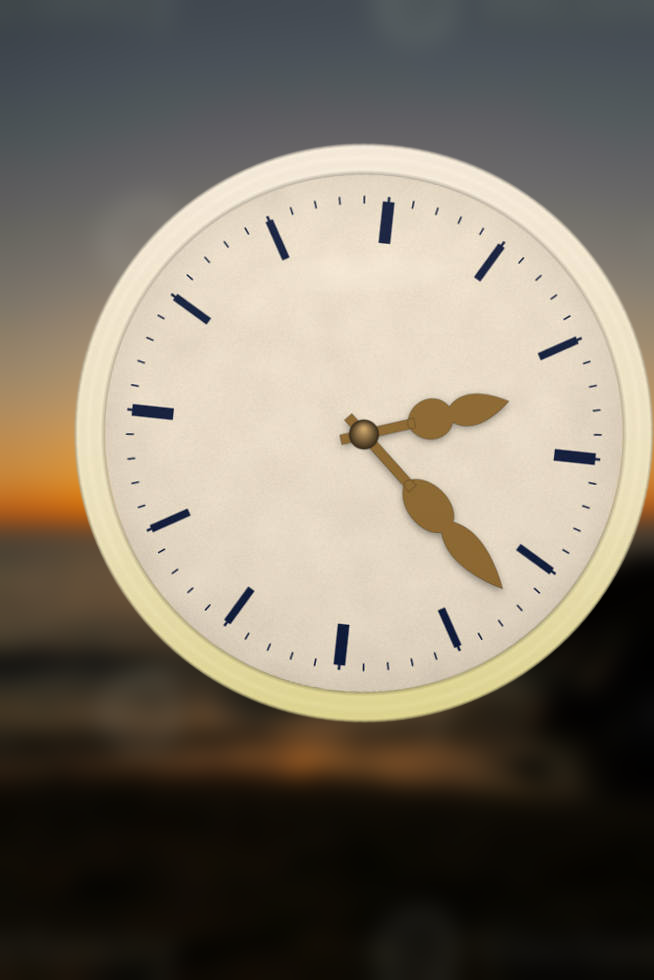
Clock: 2:22
